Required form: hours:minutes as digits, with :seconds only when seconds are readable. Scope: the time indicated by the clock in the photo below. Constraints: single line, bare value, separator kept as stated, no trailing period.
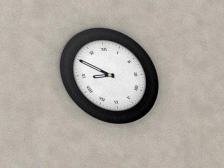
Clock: 8:50
